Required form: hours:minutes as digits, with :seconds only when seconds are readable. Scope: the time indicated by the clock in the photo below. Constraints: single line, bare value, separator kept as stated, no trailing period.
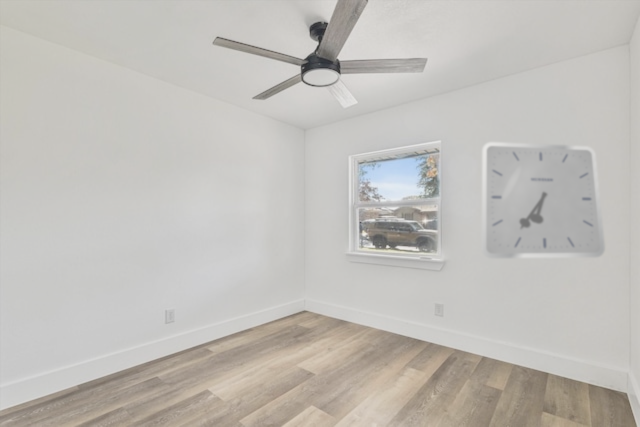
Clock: 6:36
